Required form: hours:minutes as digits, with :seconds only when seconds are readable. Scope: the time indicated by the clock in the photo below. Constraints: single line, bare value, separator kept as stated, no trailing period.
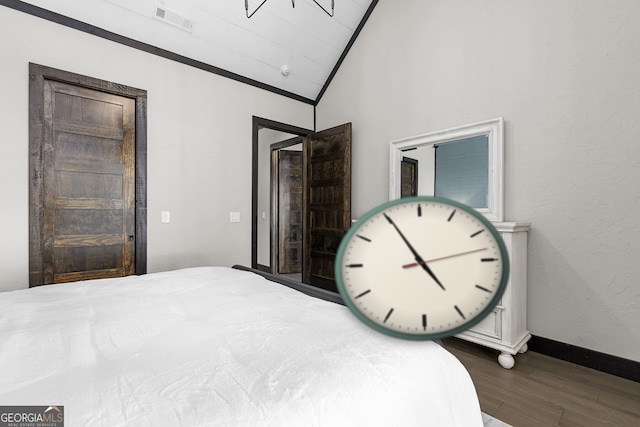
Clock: 4:55:13
